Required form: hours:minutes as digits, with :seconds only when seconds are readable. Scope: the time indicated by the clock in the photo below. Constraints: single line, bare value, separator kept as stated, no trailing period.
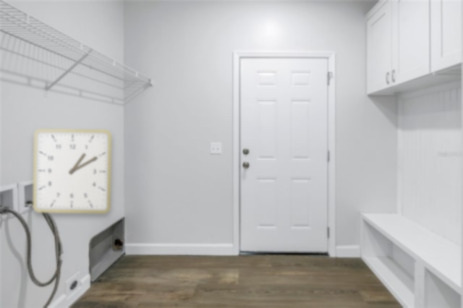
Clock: 1:10
